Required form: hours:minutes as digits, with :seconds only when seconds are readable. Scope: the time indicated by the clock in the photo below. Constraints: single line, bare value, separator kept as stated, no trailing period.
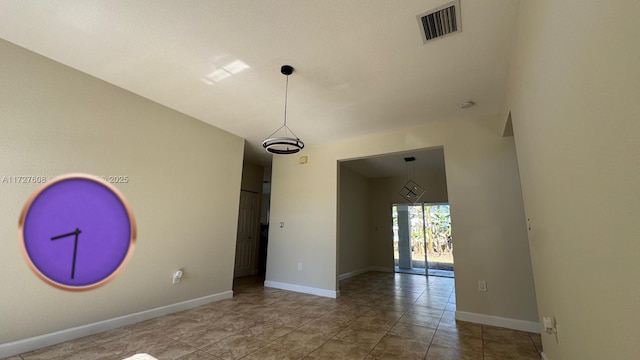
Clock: 8:31
